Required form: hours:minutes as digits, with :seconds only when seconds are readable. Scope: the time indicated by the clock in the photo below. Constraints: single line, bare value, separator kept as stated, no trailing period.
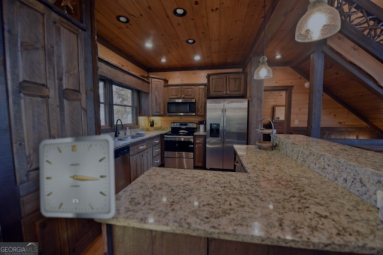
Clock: 3:16
